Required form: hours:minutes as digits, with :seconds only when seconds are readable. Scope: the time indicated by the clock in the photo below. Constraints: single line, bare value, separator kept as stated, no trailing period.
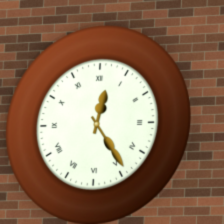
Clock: 12:24
